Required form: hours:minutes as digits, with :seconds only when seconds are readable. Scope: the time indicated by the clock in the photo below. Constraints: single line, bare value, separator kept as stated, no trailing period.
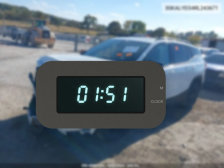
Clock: 1:51
